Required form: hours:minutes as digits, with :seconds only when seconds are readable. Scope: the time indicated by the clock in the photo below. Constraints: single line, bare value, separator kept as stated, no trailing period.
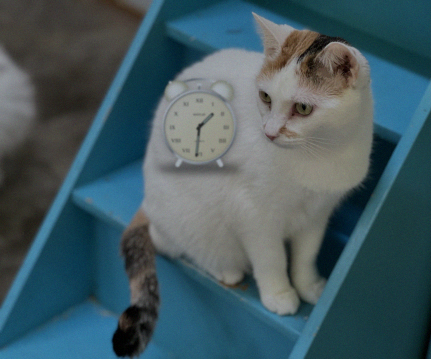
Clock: 1:31
